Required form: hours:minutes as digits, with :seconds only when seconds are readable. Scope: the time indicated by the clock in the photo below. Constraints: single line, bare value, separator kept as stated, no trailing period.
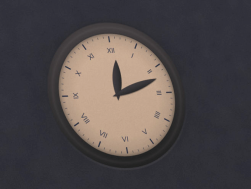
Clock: 12:12
